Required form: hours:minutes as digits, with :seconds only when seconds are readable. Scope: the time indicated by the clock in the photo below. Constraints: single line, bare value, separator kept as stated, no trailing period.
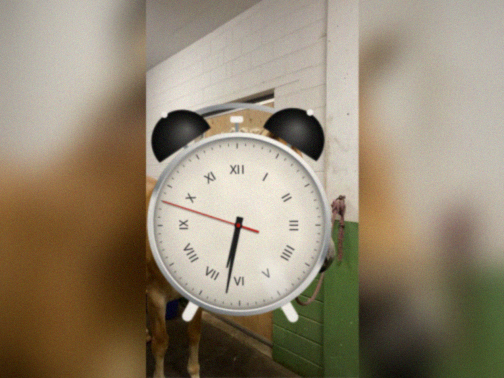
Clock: 6:31:48
